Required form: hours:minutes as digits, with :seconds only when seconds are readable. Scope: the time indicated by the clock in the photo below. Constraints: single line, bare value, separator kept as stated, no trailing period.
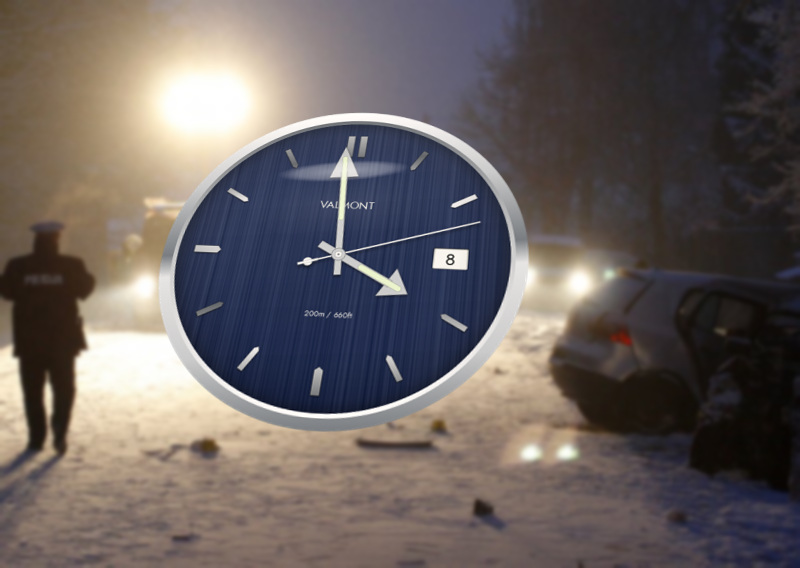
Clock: 3:59:12
